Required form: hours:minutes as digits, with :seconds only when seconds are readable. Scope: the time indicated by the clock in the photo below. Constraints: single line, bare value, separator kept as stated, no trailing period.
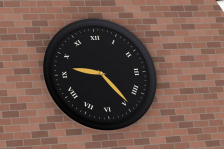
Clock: 9:24
